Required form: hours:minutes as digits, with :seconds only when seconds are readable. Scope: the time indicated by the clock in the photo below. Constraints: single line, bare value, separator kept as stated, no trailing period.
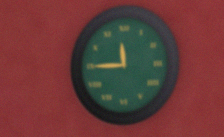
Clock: 11:45
